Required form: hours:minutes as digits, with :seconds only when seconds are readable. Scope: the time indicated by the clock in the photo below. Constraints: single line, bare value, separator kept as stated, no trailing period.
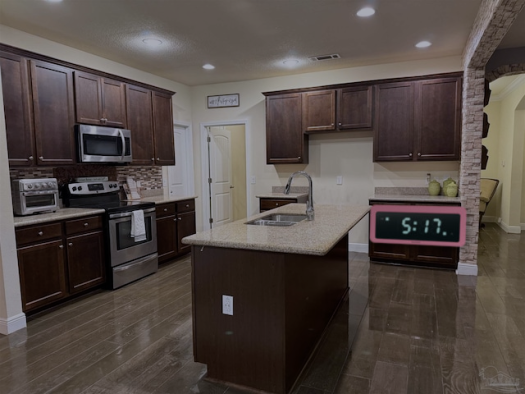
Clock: 5:17
